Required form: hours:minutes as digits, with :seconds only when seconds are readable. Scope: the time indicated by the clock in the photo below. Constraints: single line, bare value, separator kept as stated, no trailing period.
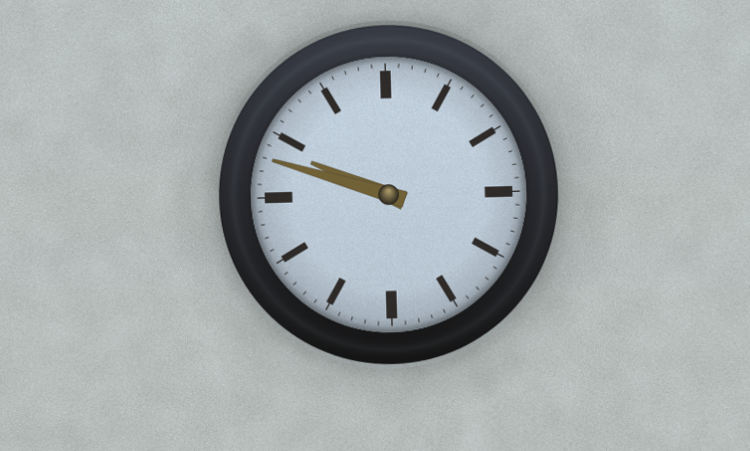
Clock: 9:48
